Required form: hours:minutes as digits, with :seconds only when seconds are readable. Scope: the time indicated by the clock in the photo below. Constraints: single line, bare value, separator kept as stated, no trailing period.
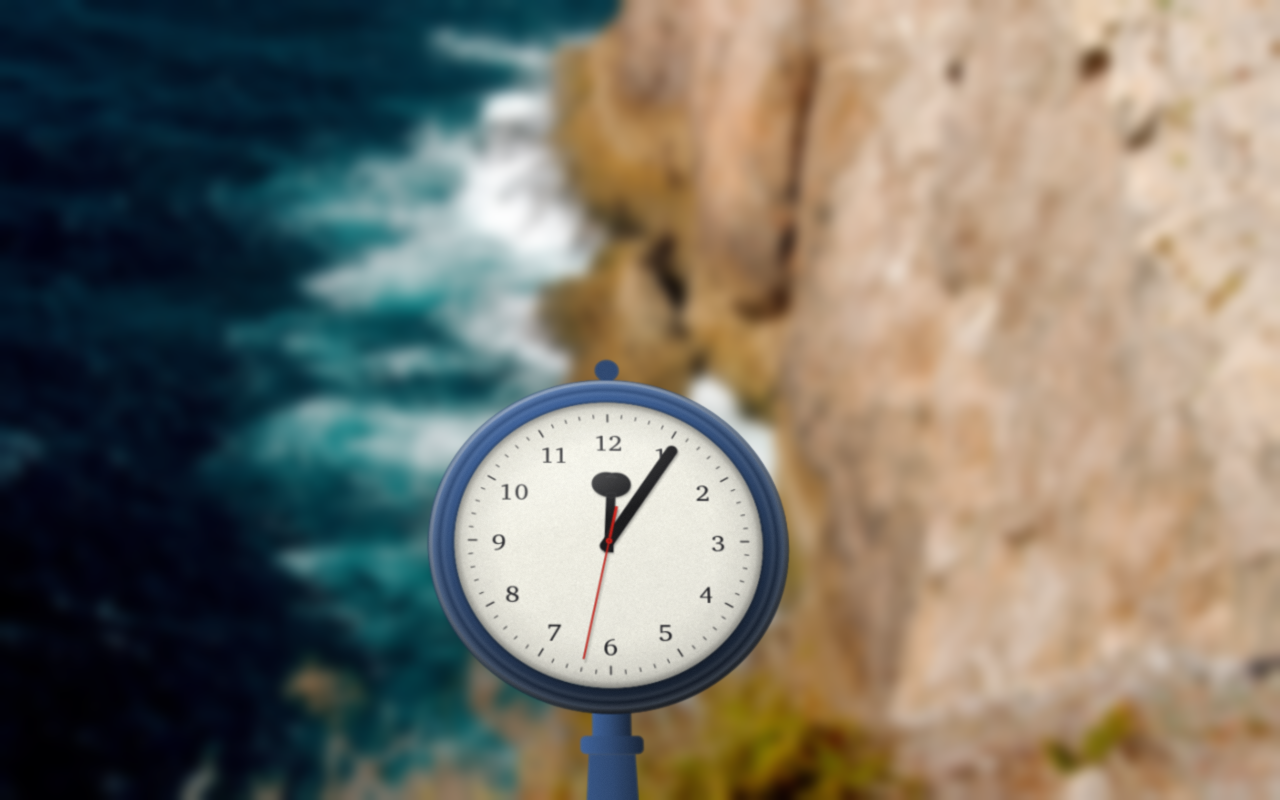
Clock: 12:05:32
